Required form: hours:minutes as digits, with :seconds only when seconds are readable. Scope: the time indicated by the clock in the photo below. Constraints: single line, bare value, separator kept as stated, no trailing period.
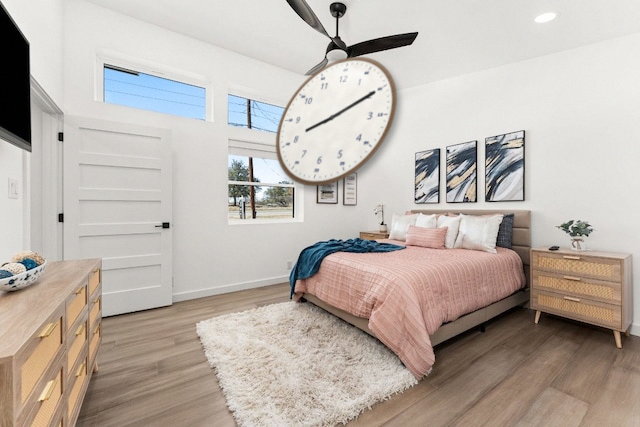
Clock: 8:10
